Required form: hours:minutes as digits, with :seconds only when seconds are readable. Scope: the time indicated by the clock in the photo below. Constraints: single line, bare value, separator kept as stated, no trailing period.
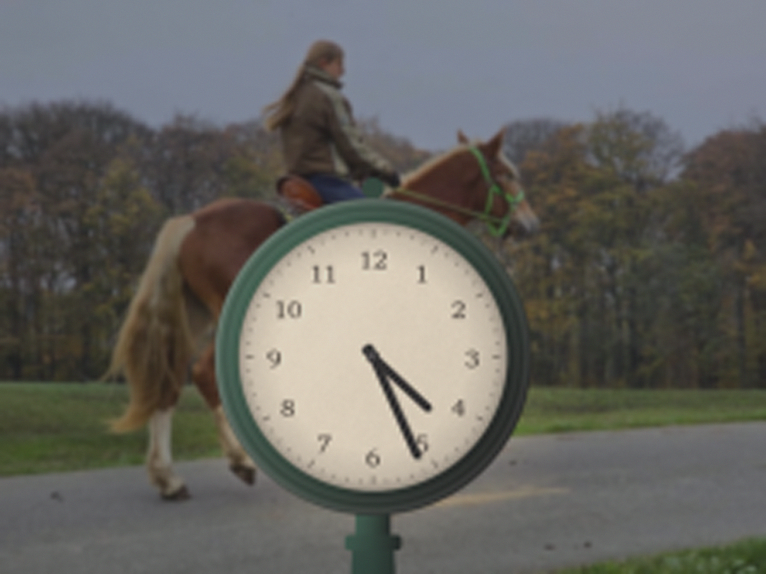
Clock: 4:26
